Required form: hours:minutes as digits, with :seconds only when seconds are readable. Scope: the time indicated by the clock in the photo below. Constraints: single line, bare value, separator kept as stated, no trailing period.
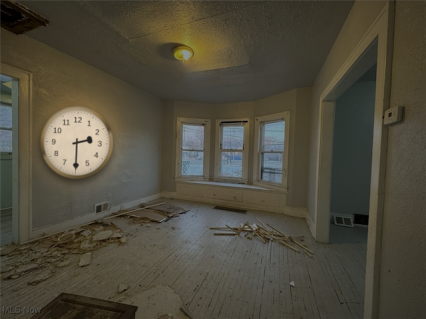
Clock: 2:30
